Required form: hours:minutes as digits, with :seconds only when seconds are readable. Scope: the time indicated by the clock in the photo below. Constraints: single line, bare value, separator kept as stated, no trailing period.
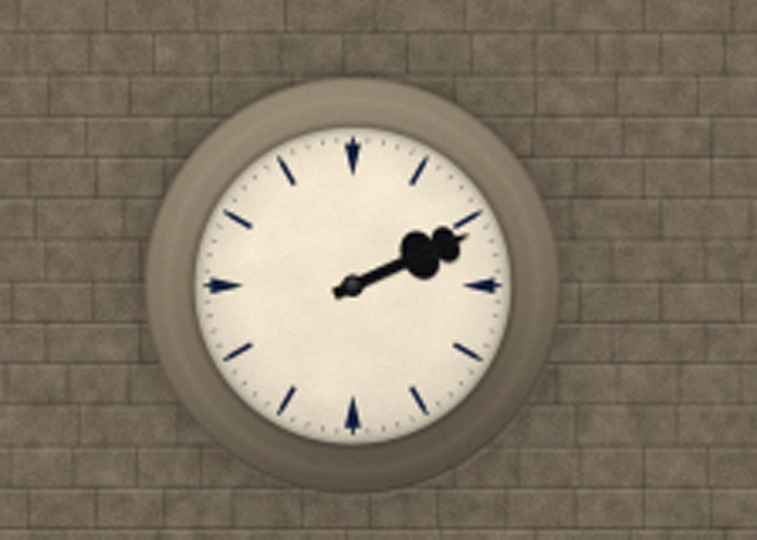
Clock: 2:11
